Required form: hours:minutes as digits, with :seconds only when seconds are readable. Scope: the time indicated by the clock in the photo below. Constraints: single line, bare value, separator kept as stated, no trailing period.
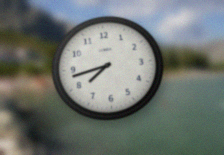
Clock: 7:43
